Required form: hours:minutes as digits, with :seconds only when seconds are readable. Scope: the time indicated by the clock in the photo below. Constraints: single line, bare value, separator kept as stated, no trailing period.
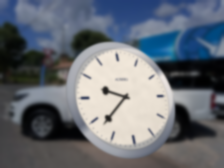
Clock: 9:38
